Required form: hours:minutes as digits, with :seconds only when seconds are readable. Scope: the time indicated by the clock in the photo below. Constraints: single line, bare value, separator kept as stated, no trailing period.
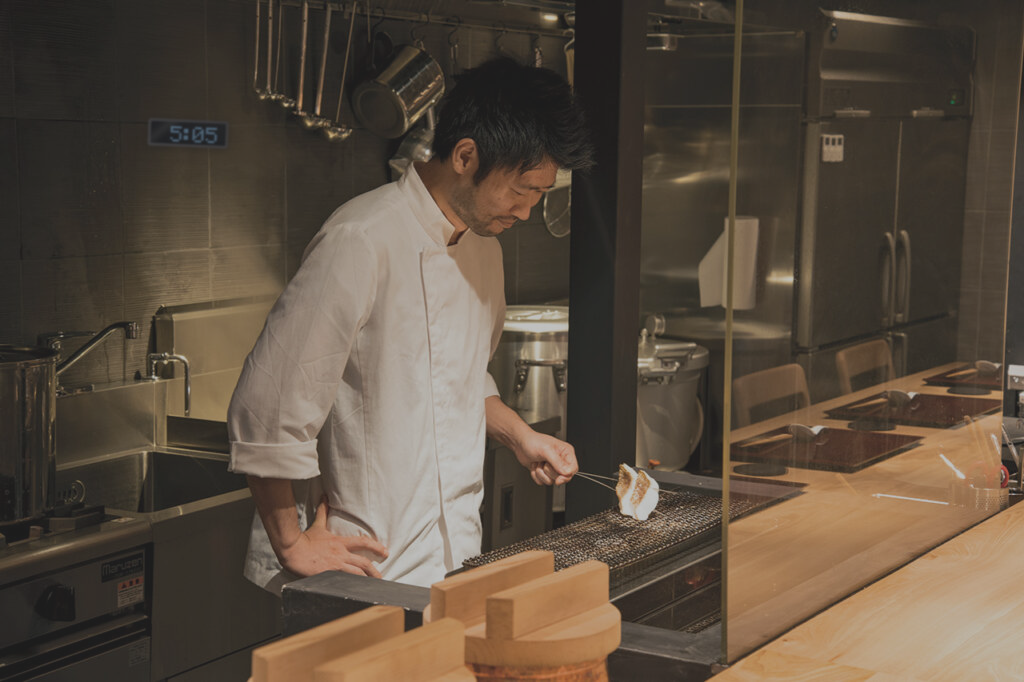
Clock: 5:05
